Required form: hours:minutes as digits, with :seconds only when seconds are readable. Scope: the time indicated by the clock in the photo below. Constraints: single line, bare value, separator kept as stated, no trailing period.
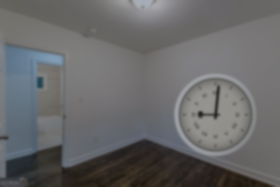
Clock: 9:01
